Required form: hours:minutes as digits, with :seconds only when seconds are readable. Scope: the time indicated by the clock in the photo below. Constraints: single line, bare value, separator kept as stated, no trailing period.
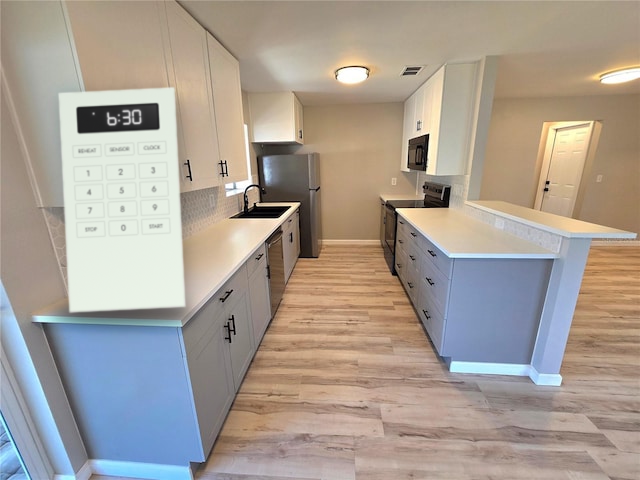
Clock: 6:30
